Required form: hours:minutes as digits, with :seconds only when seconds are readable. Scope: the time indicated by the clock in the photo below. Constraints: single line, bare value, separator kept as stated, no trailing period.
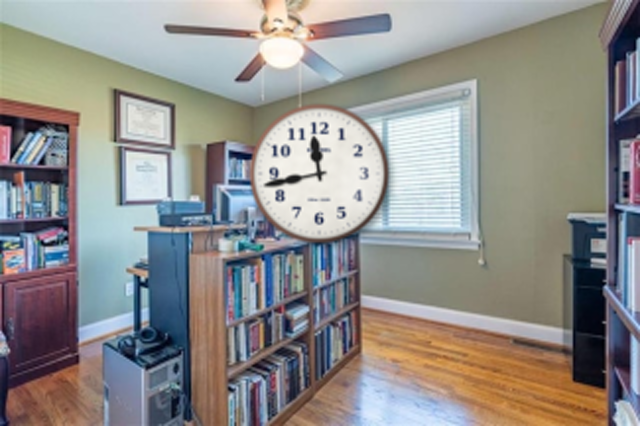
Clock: 11:43
